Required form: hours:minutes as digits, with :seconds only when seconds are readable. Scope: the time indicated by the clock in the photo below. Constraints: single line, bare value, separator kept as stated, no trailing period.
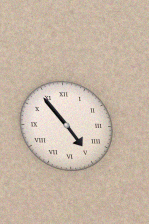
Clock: 4:54
